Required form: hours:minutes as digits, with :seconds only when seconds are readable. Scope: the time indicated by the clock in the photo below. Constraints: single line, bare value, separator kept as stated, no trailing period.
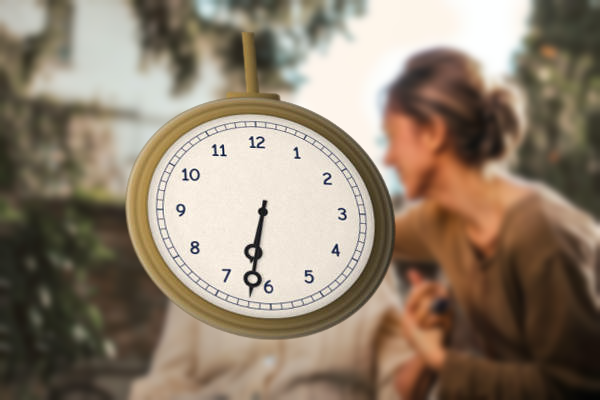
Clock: 6:32
